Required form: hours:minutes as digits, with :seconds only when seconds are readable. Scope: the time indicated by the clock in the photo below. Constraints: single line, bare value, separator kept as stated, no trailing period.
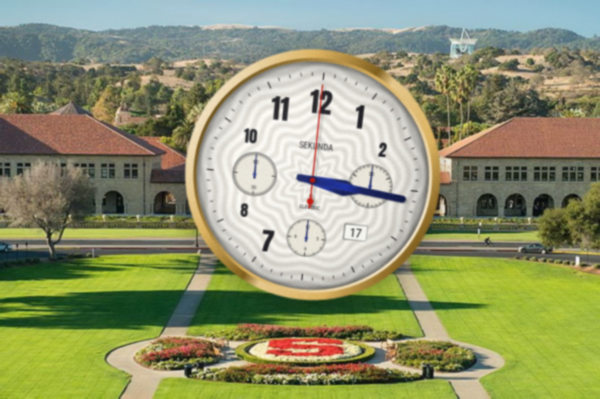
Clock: 3:16
